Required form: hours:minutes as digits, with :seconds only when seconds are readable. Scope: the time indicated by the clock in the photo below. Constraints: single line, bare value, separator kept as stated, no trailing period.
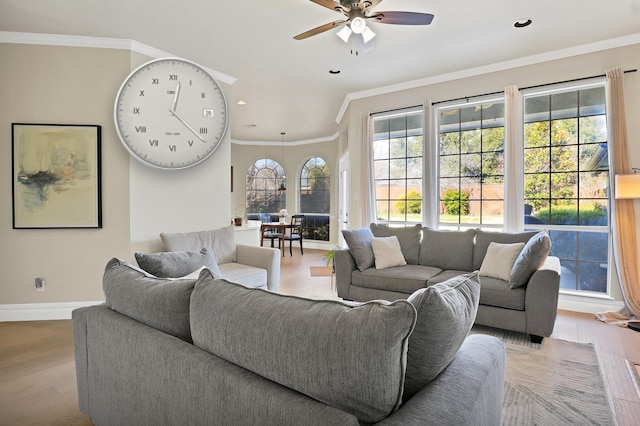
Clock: 12:22
